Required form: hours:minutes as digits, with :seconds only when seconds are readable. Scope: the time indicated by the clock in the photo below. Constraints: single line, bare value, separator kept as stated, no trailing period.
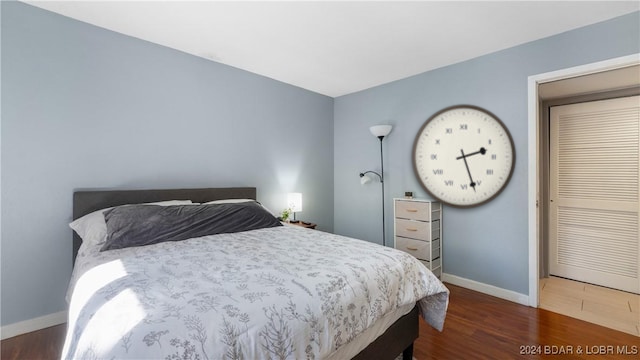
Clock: 2:27
